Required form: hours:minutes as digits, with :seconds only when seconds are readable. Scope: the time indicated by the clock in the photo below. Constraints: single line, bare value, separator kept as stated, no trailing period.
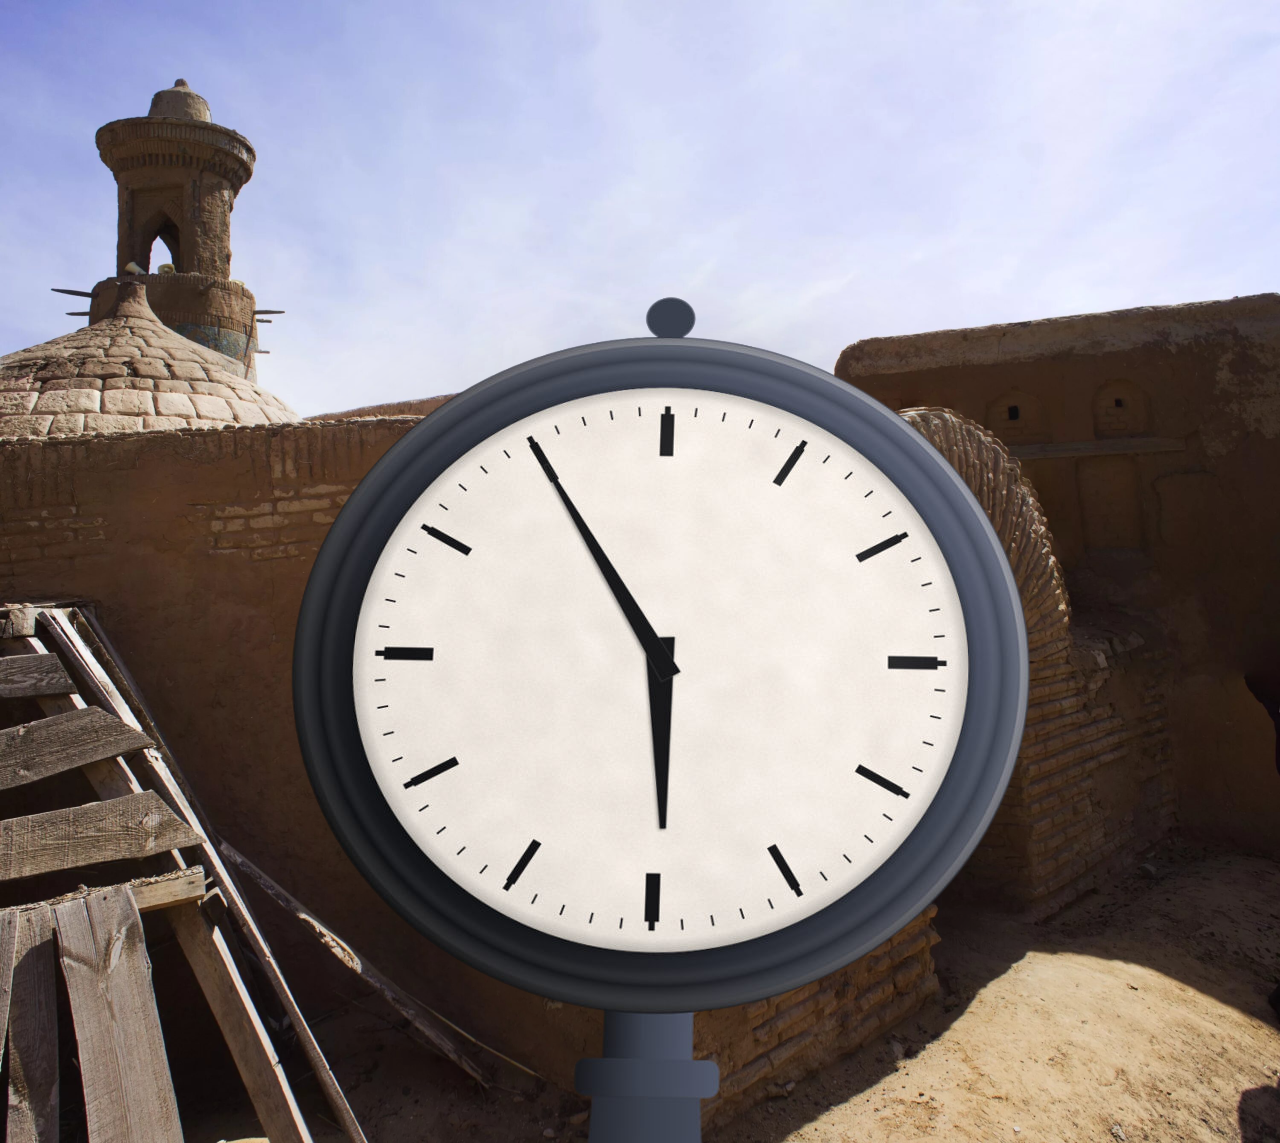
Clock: 5:55
